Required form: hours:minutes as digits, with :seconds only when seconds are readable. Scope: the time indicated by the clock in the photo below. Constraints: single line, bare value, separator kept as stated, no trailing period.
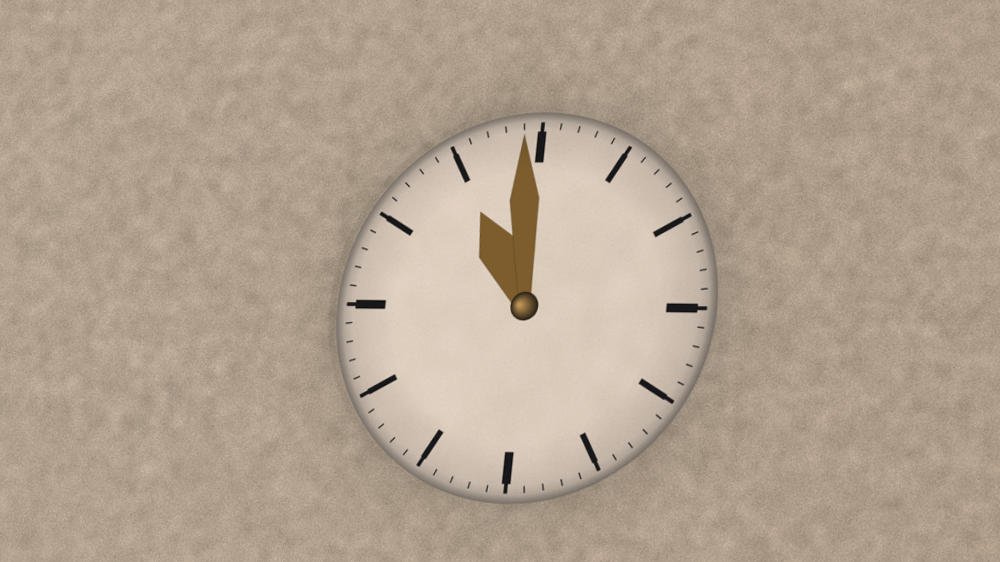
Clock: 10:59
